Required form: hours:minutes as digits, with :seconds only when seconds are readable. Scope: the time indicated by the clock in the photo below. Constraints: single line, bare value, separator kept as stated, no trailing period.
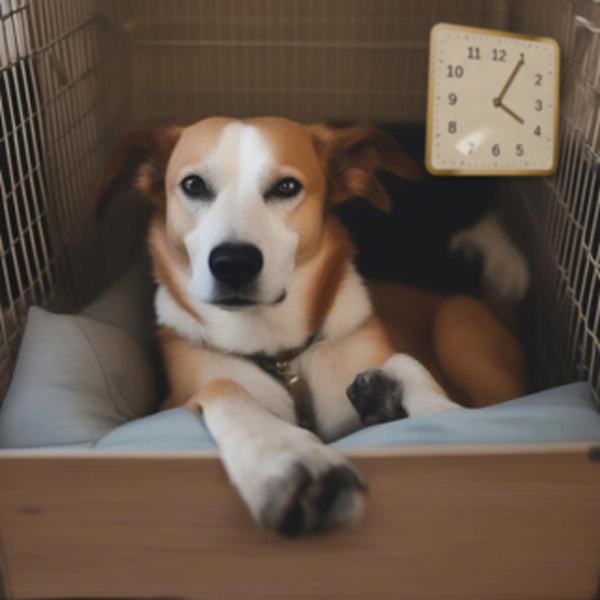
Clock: 4:05
